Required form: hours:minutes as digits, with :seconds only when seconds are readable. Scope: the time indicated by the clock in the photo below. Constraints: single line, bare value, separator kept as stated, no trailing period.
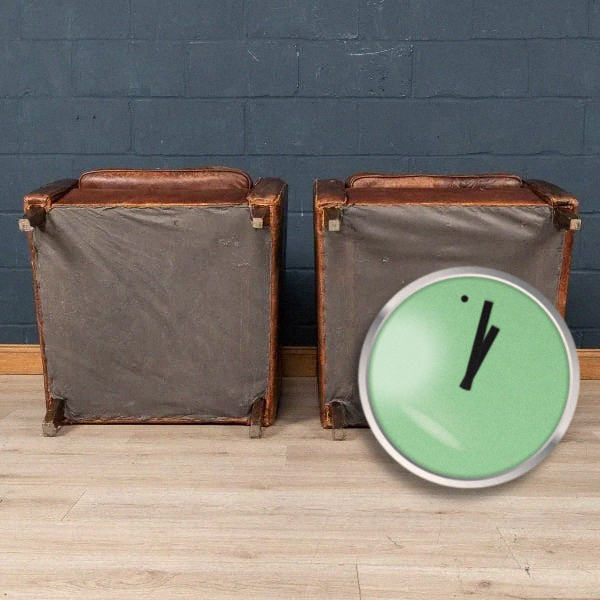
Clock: 1:03
